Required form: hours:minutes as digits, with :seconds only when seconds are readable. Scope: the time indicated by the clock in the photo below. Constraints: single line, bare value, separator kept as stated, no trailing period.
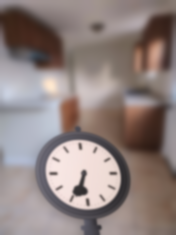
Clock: 6:34
